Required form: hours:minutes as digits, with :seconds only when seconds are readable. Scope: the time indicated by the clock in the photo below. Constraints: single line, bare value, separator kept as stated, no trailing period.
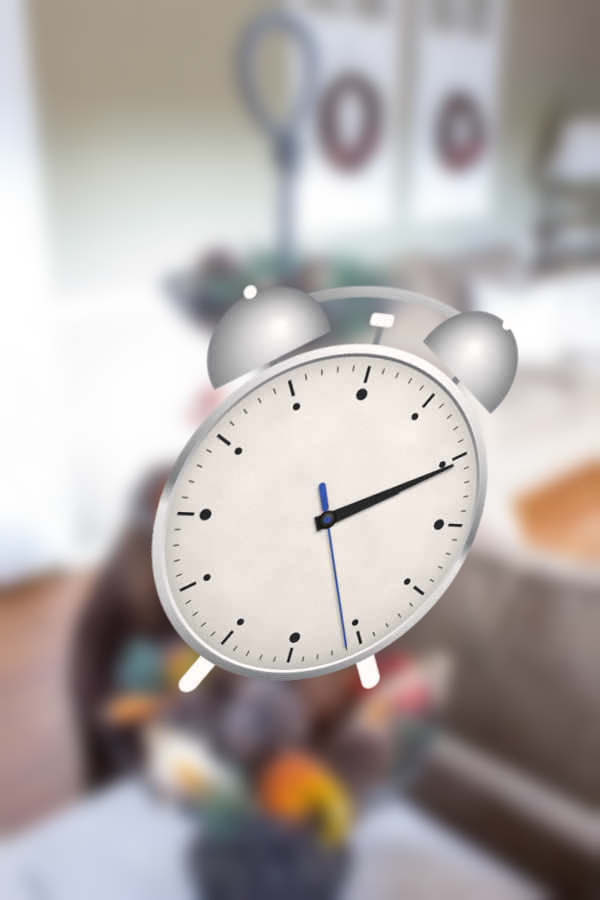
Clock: 2:10:26
